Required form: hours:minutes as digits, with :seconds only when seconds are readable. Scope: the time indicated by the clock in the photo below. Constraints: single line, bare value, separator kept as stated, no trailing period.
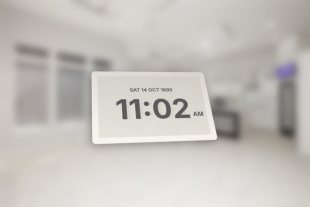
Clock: 11:02
